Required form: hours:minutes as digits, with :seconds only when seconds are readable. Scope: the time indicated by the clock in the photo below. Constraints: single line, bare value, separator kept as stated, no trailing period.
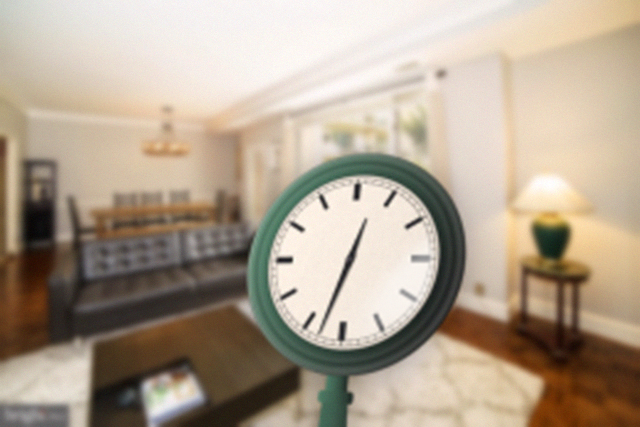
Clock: 12:33
